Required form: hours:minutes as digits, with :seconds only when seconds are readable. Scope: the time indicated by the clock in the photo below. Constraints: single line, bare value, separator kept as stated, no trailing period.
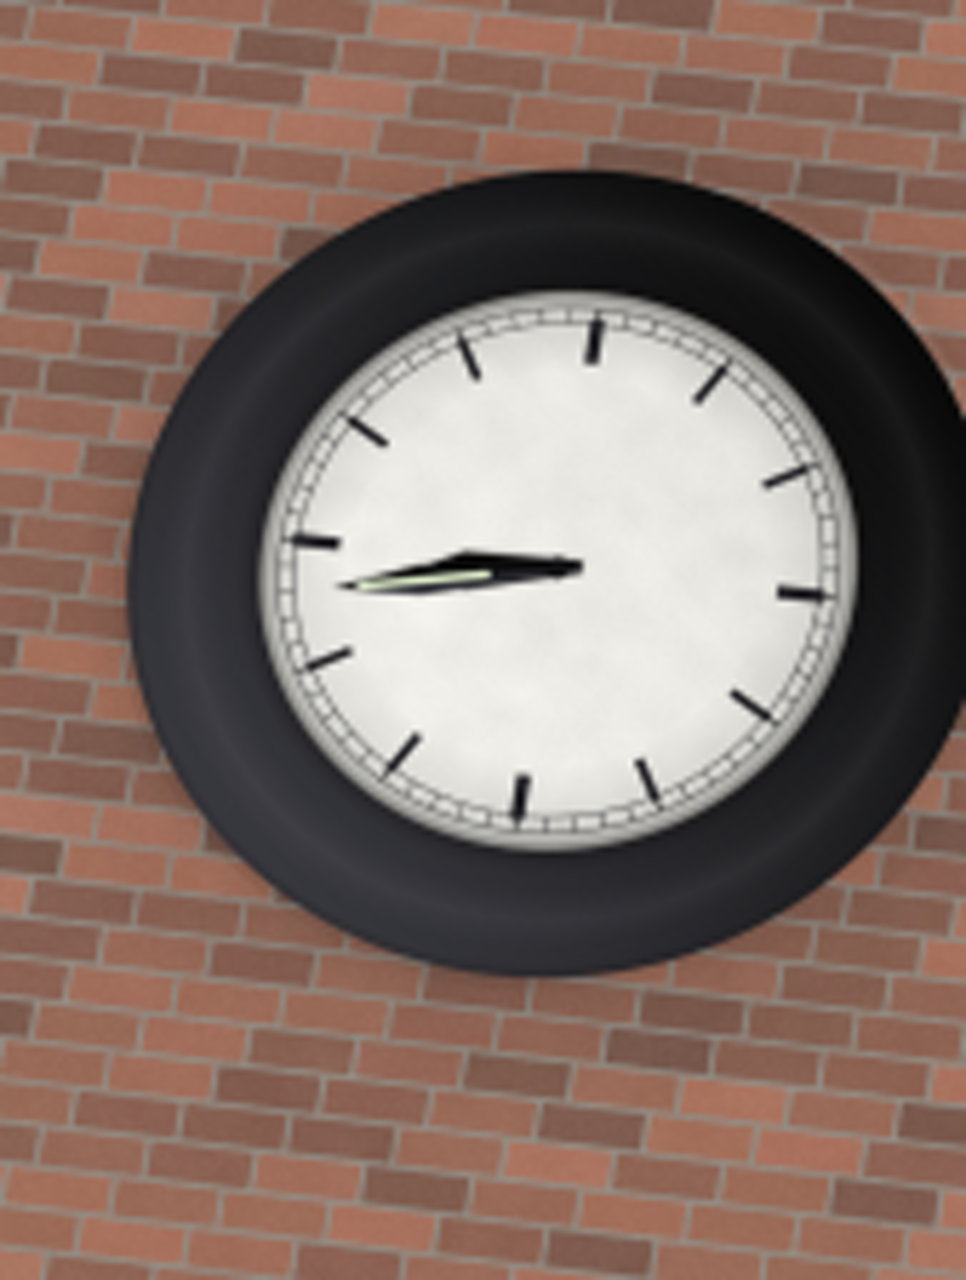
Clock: 8:43
